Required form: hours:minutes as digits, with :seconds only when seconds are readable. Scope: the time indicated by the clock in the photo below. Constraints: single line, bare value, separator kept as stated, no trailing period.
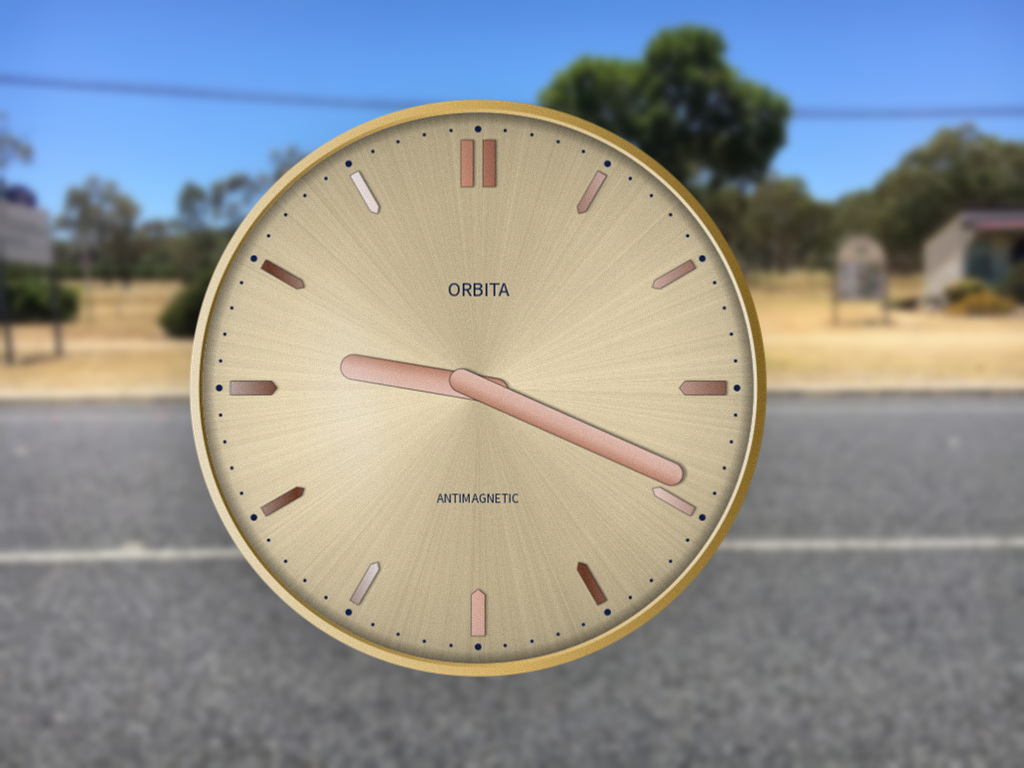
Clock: 9:19
